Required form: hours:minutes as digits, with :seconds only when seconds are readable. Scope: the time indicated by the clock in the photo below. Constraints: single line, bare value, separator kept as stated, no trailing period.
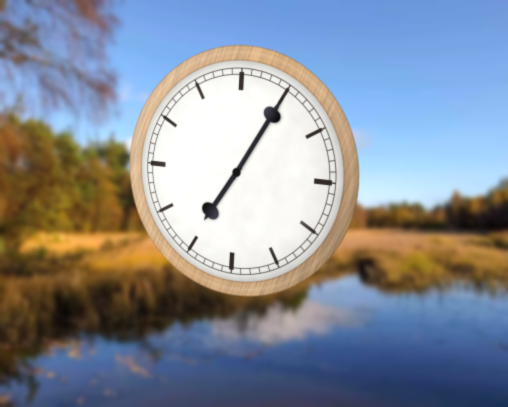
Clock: 7:05
